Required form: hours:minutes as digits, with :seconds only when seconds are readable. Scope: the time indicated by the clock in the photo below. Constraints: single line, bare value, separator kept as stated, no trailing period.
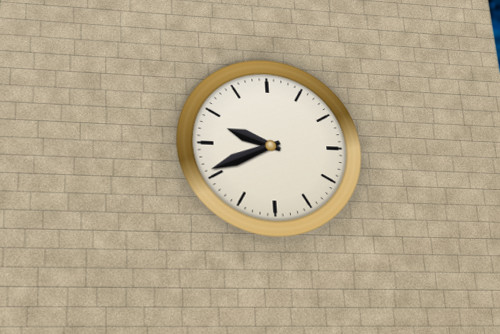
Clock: 9:41
